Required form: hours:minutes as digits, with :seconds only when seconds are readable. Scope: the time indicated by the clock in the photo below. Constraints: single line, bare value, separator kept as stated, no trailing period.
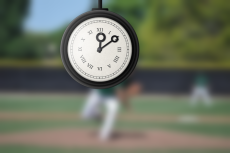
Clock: 12:09
